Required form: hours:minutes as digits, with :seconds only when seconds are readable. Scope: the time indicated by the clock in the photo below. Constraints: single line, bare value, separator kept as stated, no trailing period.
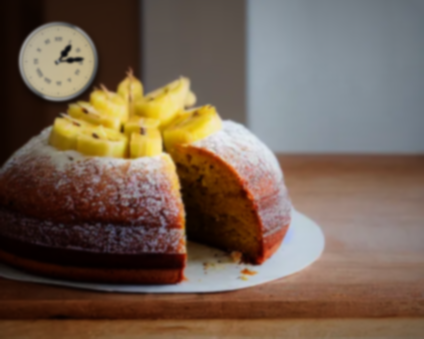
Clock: 1:14
